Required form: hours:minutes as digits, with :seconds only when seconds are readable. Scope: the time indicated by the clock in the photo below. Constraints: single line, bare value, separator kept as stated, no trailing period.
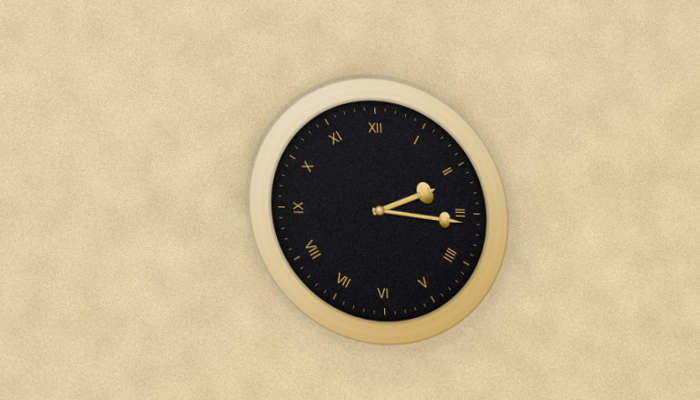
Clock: 2:16
